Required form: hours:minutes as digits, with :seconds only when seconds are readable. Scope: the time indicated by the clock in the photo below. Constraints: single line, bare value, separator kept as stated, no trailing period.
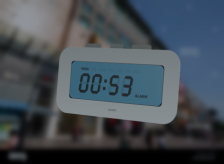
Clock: 0:53
